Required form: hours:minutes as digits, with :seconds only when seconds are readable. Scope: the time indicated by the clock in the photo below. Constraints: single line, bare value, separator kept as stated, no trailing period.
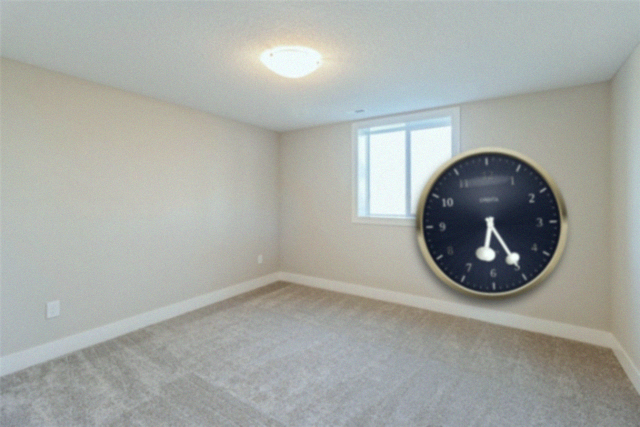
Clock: 6:25
